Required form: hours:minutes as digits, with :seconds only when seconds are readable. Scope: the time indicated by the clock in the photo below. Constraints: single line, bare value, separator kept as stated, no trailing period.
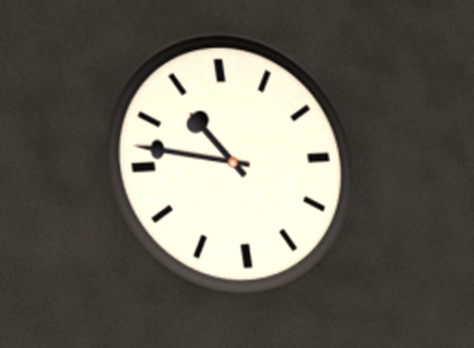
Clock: 10:47
